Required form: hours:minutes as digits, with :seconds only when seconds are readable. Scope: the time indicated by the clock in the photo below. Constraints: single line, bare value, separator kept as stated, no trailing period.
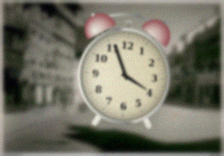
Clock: 3:56
